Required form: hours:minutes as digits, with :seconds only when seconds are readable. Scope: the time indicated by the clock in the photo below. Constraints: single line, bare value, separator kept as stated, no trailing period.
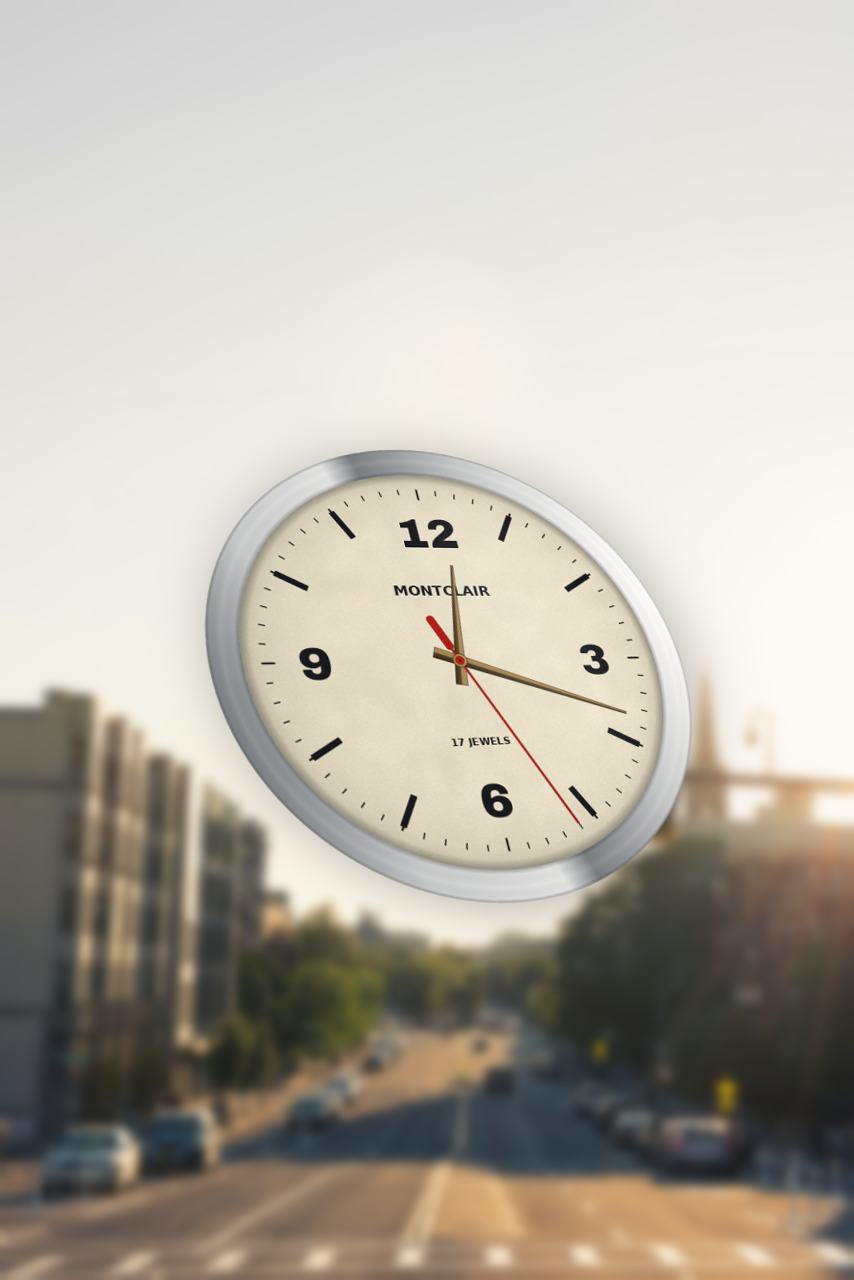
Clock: 12:18:26
